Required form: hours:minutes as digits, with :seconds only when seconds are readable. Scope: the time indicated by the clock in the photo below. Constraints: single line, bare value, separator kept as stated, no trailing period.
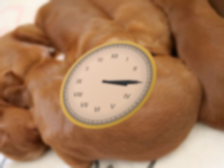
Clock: 3:15
